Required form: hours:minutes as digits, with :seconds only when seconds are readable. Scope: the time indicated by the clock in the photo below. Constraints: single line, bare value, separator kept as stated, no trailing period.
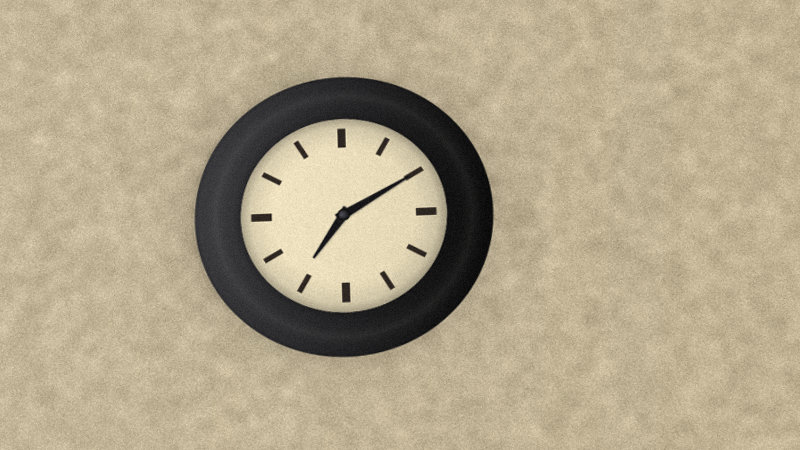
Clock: 7:10
